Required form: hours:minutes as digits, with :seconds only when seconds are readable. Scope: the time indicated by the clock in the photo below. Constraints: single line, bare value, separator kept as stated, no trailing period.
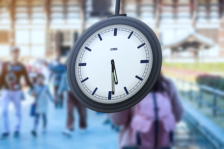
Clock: 5:29
